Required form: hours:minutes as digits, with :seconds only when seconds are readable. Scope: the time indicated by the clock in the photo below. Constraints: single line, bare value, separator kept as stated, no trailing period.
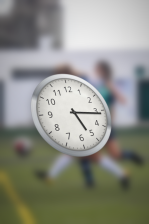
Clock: 5:16
